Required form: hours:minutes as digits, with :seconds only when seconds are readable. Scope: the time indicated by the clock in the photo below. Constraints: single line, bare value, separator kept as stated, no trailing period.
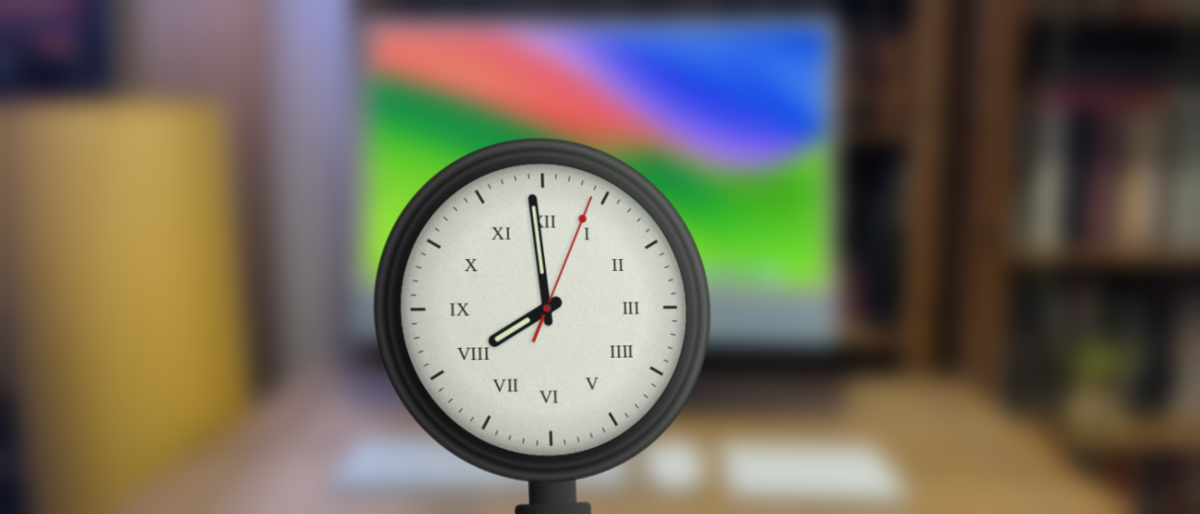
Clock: 7:59:04
